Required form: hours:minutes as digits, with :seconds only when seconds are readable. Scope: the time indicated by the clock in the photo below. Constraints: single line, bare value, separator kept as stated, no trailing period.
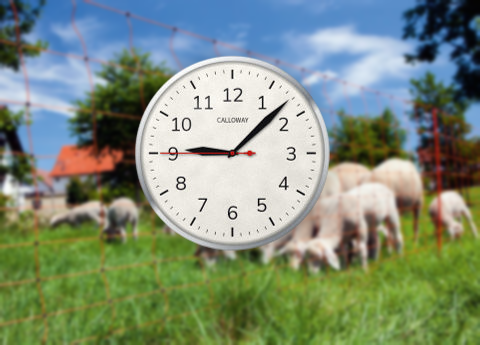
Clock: 9:07:45
